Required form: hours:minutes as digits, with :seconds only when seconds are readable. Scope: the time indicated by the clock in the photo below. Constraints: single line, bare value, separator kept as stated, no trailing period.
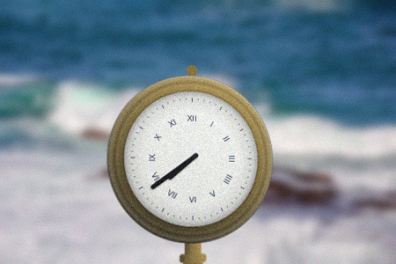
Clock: 7:39
